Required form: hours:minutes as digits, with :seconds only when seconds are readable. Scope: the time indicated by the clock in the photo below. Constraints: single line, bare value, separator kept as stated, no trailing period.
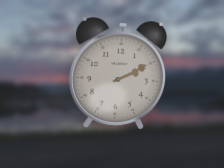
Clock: 2:10
